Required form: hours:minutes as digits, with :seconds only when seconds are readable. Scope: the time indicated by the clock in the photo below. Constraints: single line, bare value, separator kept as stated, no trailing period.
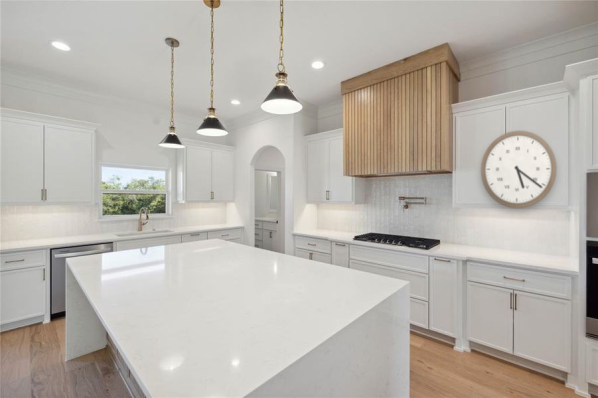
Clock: 5:21
